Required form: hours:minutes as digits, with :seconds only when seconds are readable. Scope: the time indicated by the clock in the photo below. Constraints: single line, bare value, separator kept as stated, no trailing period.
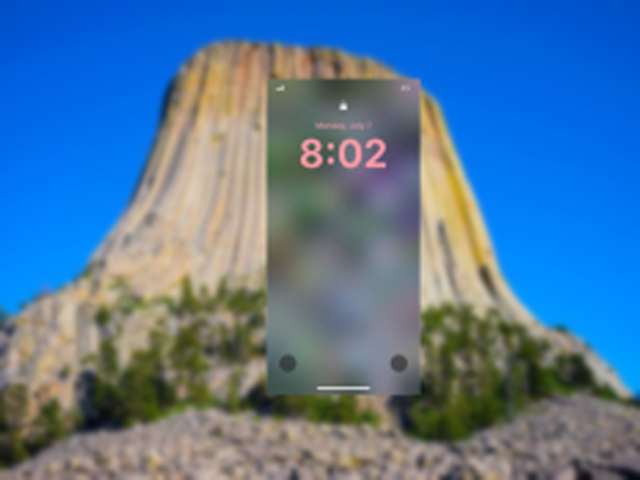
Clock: 8:02
